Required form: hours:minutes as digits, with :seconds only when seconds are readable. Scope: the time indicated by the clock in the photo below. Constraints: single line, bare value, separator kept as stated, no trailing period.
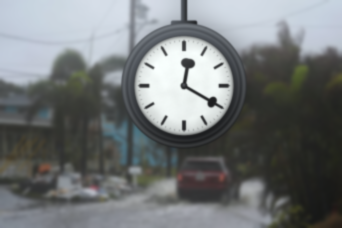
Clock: 12:20
